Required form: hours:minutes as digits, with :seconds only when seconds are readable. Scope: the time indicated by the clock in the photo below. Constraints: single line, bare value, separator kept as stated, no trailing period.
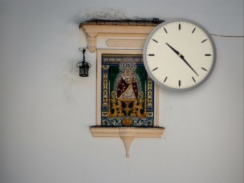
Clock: 10:23
